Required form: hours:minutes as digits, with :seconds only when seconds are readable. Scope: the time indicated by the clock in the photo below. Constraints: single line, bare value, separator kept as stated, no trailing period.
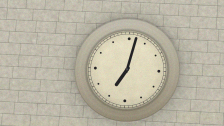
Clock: 7:02
